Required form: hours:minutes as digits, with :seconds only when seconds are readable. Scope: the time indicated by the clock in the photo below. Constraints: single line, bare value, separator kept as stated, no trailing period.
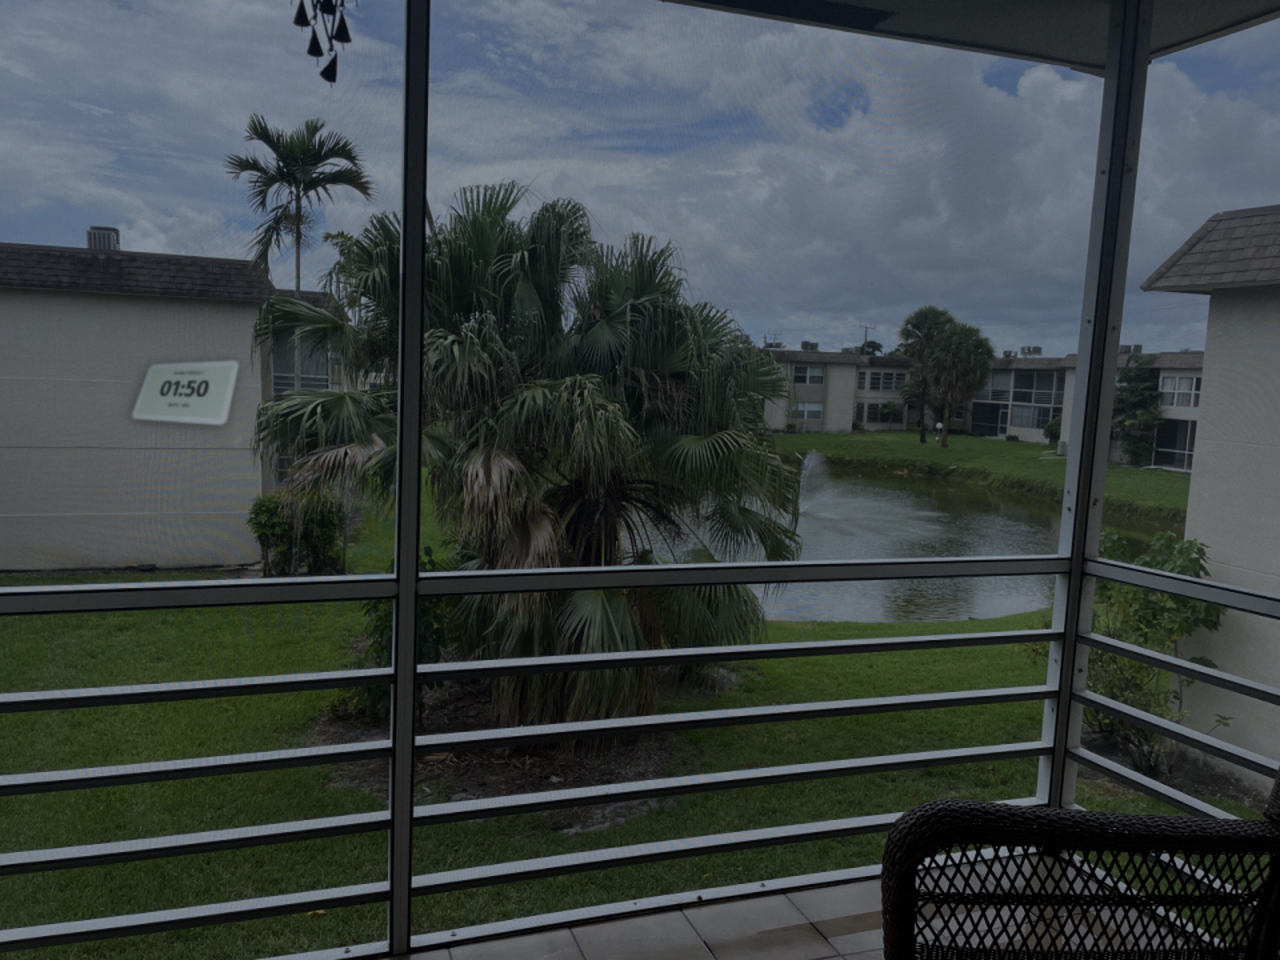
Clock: 1:50
